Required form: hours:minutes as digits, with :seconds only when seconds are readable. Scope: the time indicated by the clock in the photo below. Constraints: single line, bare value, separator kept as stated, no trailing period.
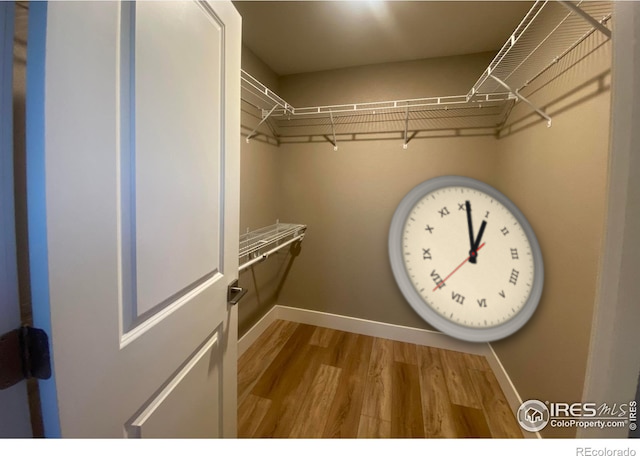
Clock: 1:00:39
